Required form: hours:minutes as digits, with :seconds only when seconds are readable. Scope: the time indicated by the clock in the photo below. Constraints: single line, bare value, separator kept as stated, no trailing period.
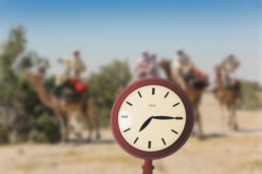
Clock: 7:15
